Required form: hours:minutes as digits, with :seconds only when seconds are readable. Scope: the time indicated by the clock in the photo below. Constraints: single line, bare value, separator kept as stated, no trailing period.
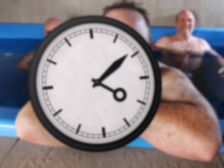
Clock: 4:09
